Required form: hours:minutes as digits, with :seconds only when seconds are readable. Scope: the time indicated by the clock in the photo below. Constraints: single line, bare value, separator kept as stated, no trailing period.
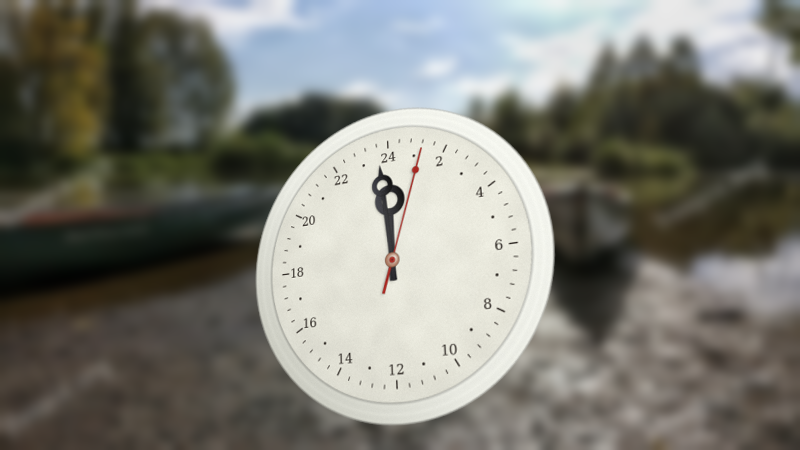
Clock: 23:59:03
